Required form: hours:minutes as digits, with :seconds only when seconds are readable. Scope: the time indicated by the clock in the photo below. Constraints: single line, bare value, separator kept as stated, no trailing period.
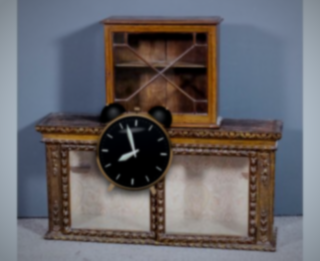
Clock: 7:57
